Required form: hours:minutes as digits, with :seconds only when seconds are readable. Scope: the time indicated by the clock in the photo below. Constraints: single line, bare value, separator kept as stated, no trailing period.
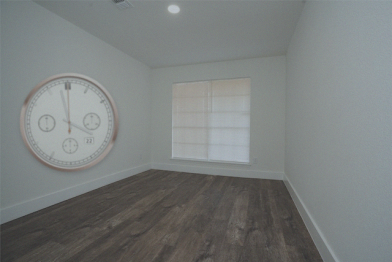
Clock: 3:58
